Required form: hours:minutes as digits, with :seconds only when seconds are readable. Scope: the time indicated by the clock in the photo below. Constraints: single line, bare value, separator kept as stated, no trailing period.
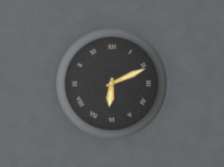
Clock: 6:11
